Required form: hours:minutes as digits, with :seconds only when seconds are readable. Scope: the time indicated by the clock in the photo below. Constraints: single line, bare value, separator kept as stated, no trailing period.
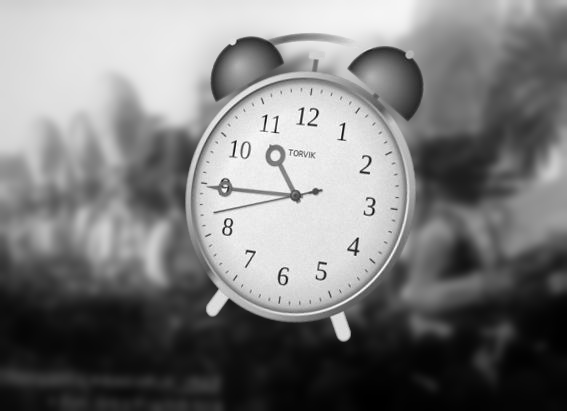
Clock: 10:44:42
